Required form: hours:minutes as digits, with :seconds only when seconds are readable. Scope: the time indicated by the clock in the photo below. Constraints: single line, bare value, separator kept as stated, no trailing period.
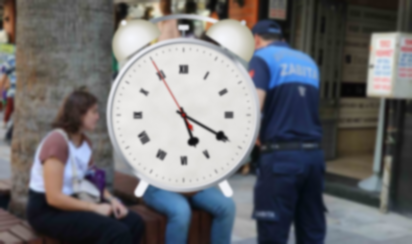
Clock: 5:19:55
